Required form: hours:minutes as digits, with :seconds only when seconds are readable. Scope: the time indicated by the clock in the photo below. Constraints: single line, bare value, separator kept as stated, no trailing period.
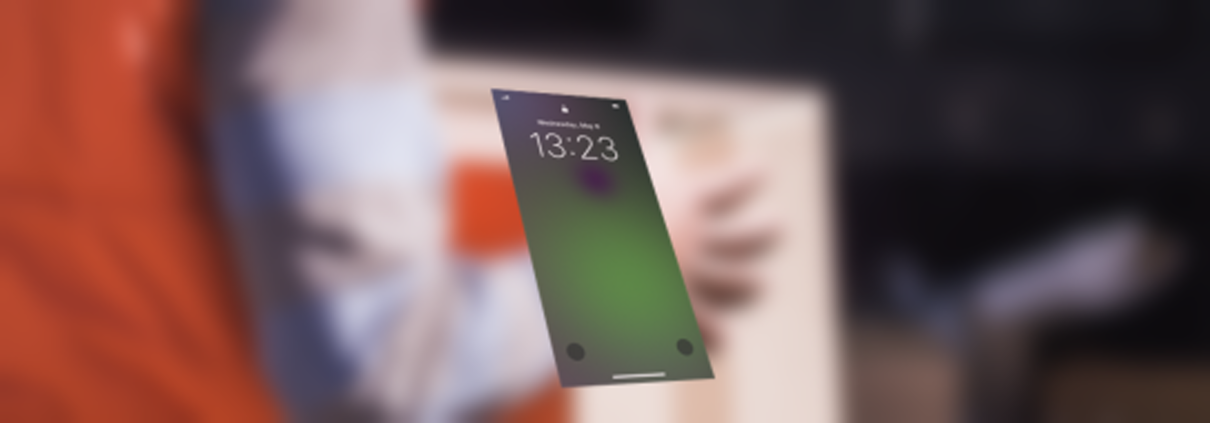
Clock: 13:23
